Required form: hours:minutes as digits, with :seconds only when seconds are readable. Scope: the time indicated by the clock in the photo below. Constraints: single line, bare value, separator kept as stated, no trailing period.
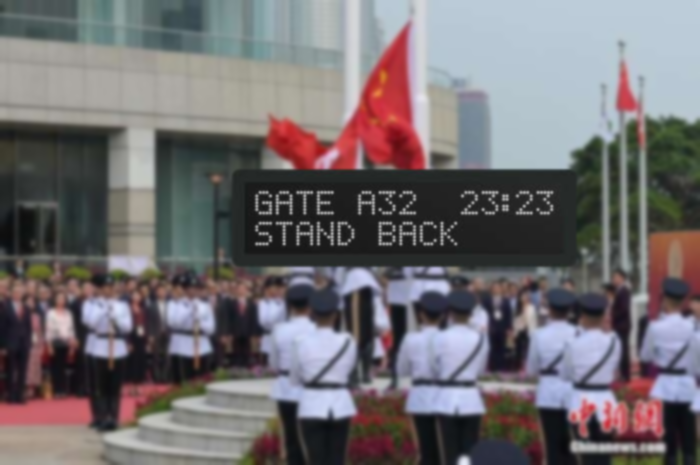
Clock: 23:23
